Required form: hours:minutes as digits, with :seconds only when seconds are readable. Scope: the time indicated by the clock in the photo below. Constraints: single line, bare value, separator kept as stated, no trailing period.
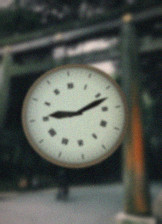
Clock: 9:12
